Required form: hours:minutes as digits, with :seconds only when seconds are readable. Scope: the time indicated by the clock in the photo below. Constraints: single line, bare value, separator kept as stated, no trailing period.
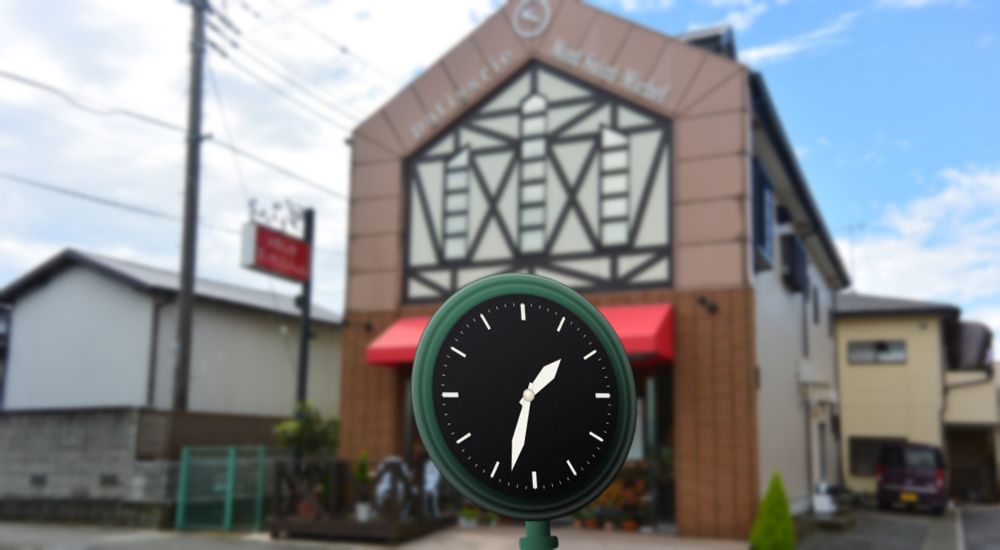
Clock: 1:33
